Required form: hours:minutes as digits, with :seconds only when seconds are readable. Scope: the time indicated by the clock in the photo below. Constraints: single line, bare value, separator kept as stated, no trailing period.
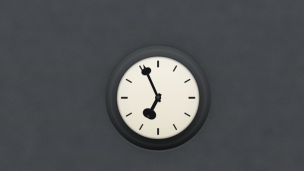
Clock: 6:56
